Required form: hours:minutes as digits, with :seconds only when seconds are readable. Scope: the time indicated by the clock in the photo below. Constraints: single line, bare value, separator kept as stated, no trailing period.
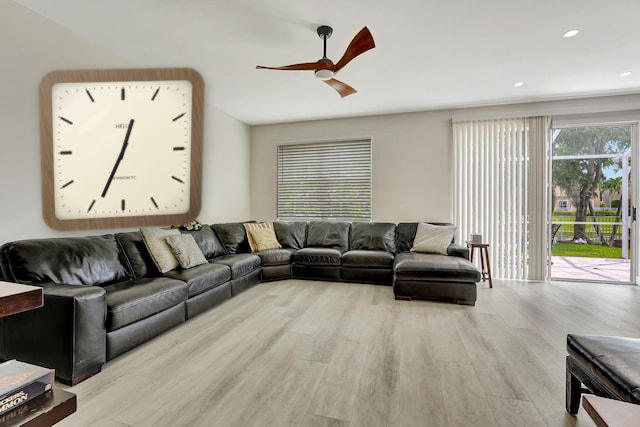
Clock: 12:34
